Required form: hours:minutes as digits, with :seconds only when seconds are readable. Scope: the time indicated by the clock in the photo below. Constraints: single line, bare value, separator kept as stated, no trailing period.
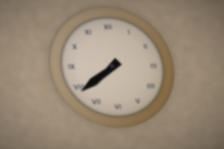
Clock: 7:39
